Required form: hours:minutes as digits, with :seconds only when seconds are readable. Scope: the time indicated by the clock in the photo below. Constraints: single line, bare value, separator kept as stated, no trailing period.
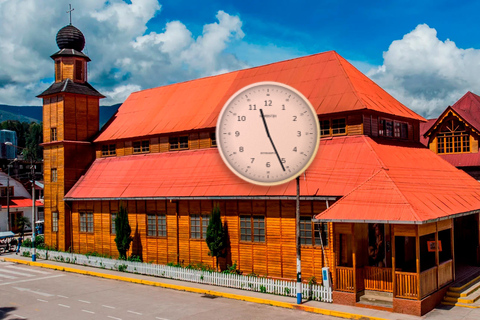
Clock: 11:26
